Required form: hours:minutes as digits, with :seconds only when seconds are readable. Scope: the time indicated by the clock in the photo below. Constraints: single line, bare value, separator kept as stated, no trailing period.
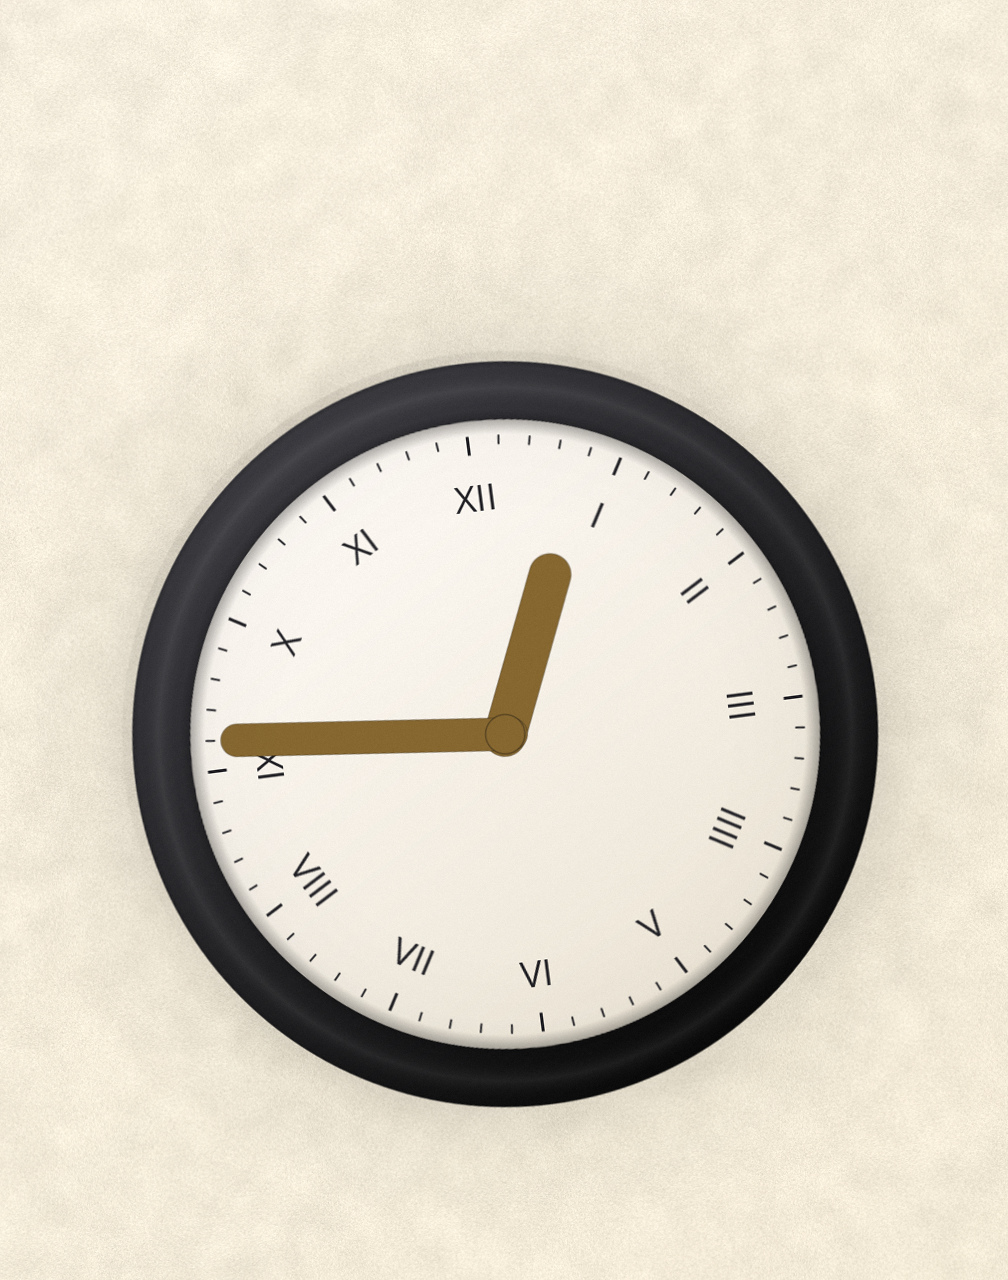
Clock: 12:46
